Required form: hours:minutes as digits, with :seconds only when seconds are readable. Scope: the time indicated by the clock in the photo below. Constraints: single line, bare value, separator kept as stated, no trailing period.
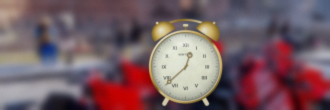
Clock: 12:38
